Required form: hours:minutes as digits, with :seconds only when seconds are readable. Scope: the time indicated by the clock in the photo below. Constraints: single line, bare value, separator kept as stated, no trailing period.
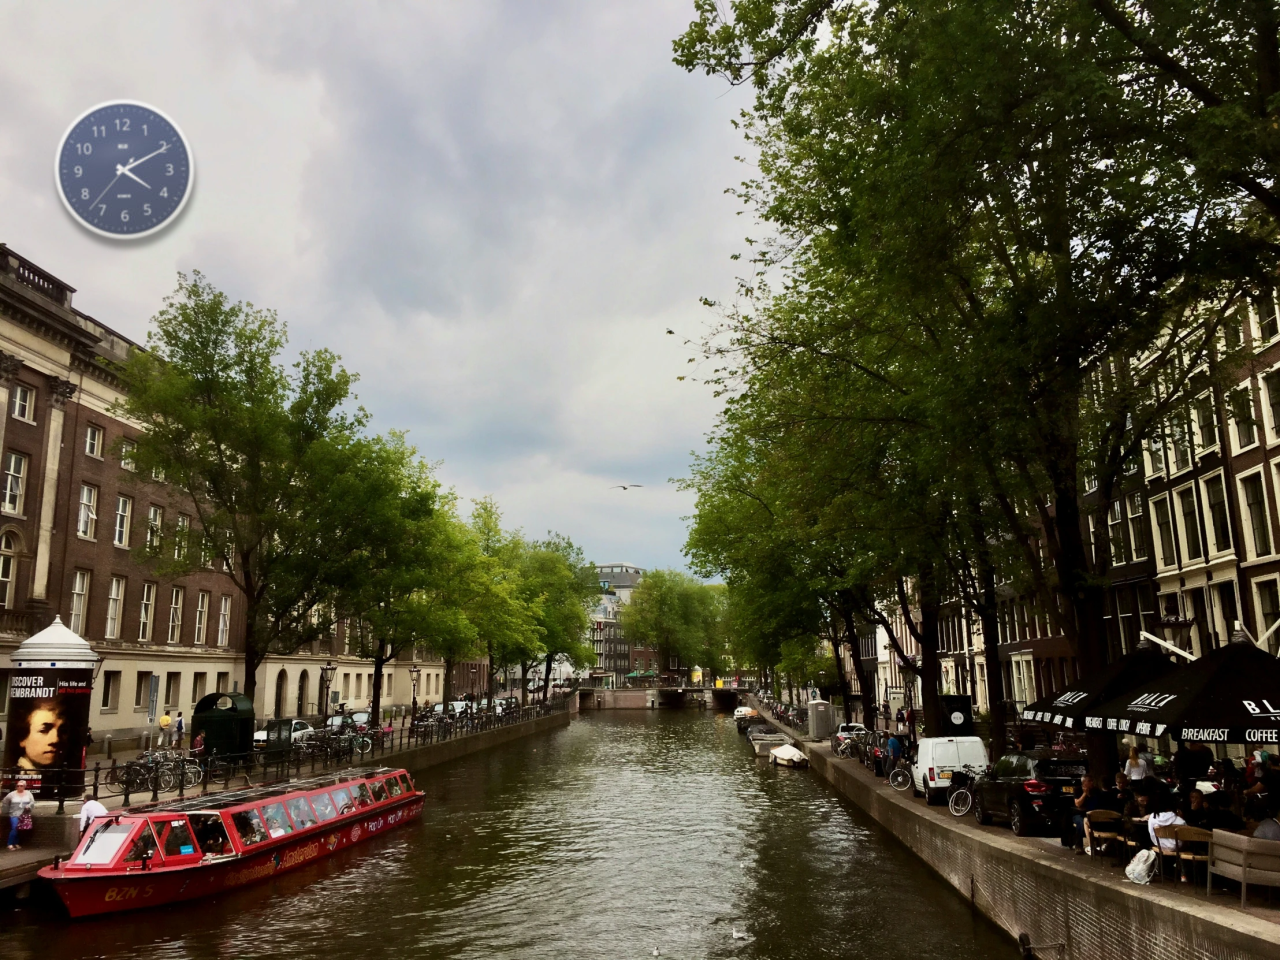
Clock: 4:10:37
